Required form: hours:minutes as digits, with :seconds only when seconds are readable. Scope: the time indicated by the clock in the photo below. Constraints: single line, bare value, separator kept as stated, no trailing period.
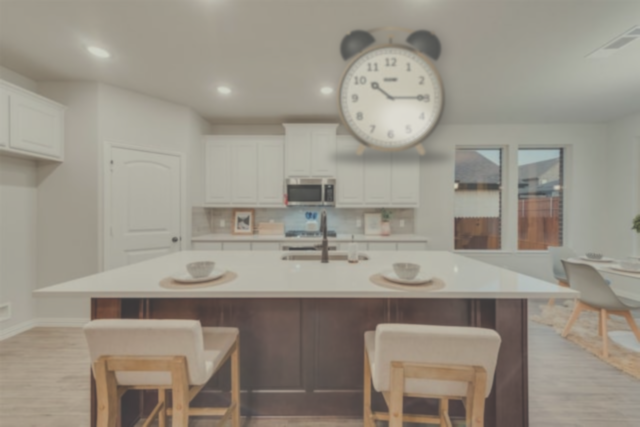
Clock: 10:15
